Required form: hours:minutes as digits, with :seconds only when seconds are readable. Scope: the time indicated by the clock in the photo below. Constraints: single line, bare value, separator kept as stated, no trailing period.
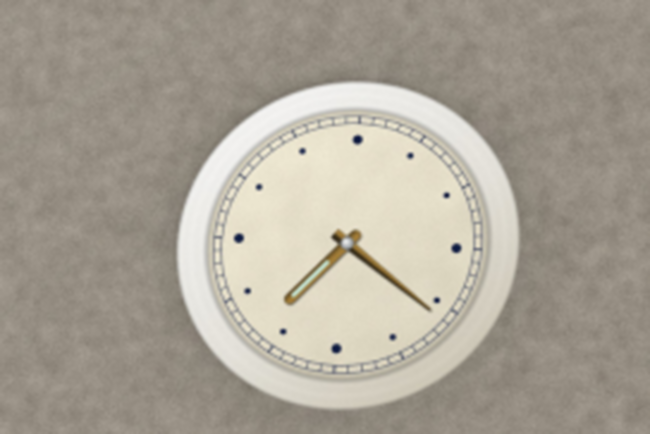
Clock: 7:21
